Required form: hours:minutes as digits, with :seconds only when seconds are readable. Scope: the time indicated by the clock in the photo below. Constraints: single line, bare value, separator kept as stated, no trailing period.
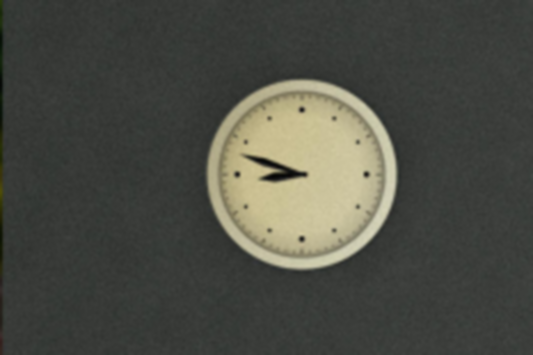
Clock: 8:48
